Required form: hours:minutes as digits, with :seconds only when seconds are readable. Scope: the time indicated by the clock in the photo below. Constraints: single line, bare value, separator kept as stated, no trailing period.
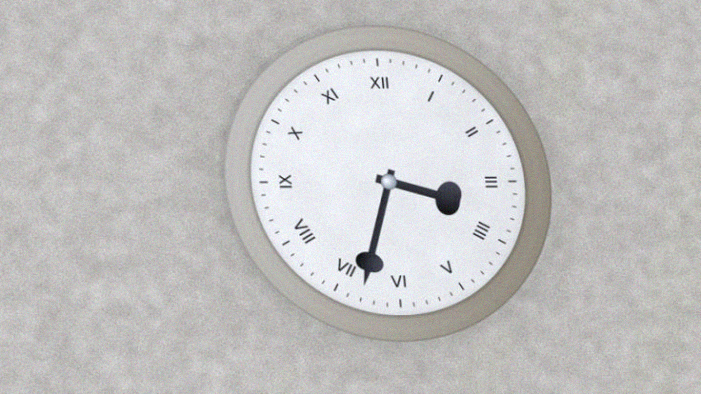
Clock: 3:33
